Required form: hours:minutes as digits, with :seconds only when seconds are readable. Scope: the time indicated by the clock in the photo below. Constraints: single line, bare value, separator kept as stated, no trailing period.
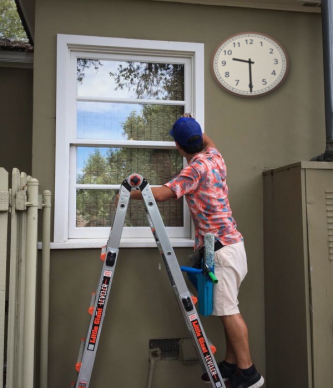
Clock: 9:30
